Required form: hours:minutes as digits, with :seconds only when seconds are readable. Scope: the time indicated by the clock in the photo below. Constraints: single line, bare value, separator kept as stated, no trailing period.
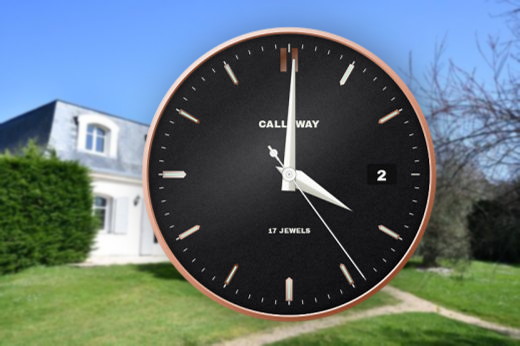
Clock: 4:00:24
